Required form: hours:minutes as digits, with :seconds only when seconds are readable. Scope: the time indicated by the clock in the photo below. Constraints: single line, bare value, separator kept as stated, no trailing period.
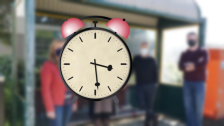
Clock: 3:29
